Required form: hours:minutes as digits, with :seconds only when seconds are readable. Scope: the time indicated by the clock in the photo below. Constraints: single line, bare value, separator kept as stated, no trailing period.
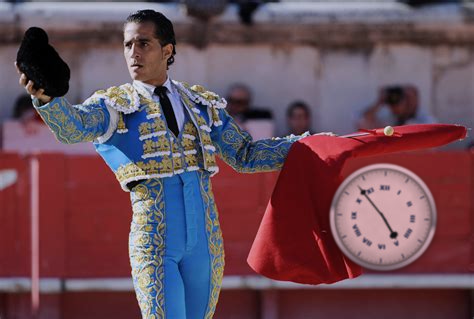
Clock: 4:53
